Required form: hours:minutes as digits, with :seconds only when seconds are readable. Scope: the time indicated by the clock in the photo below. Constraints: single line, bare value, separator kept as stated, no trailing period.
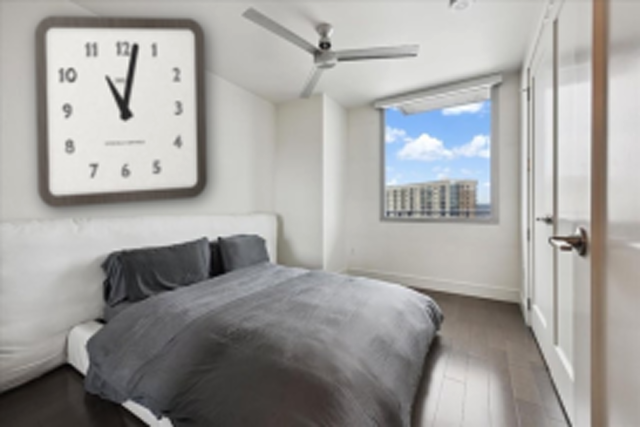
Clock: 11:02
